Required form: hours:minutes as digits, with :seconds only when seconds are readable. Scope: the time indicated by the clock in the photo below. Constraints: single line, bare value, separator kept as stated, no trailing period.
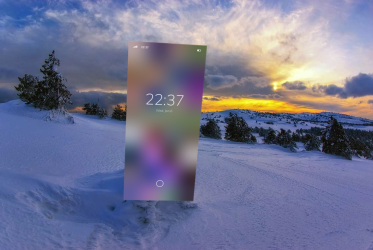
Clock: 22:37
